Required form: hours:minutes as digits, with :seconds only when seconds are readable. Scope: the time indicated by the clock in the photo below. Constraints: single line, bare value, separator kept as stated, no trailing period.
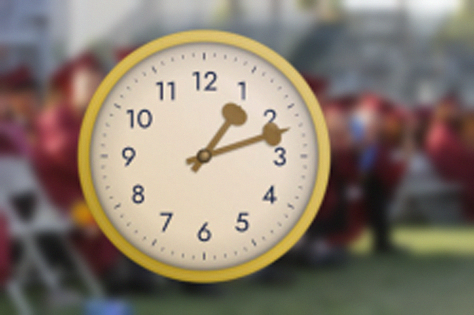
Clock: 1:12
